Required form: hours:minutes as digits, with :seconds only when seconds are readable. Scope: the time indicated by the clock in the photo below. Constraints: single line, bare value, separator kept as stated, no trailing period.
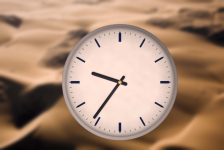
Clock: 9:36
